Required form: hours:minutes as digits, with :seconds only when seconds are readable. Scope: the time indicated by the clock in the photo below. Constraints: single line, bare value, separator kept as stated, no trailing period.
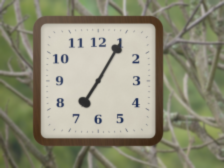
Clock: 7:05
